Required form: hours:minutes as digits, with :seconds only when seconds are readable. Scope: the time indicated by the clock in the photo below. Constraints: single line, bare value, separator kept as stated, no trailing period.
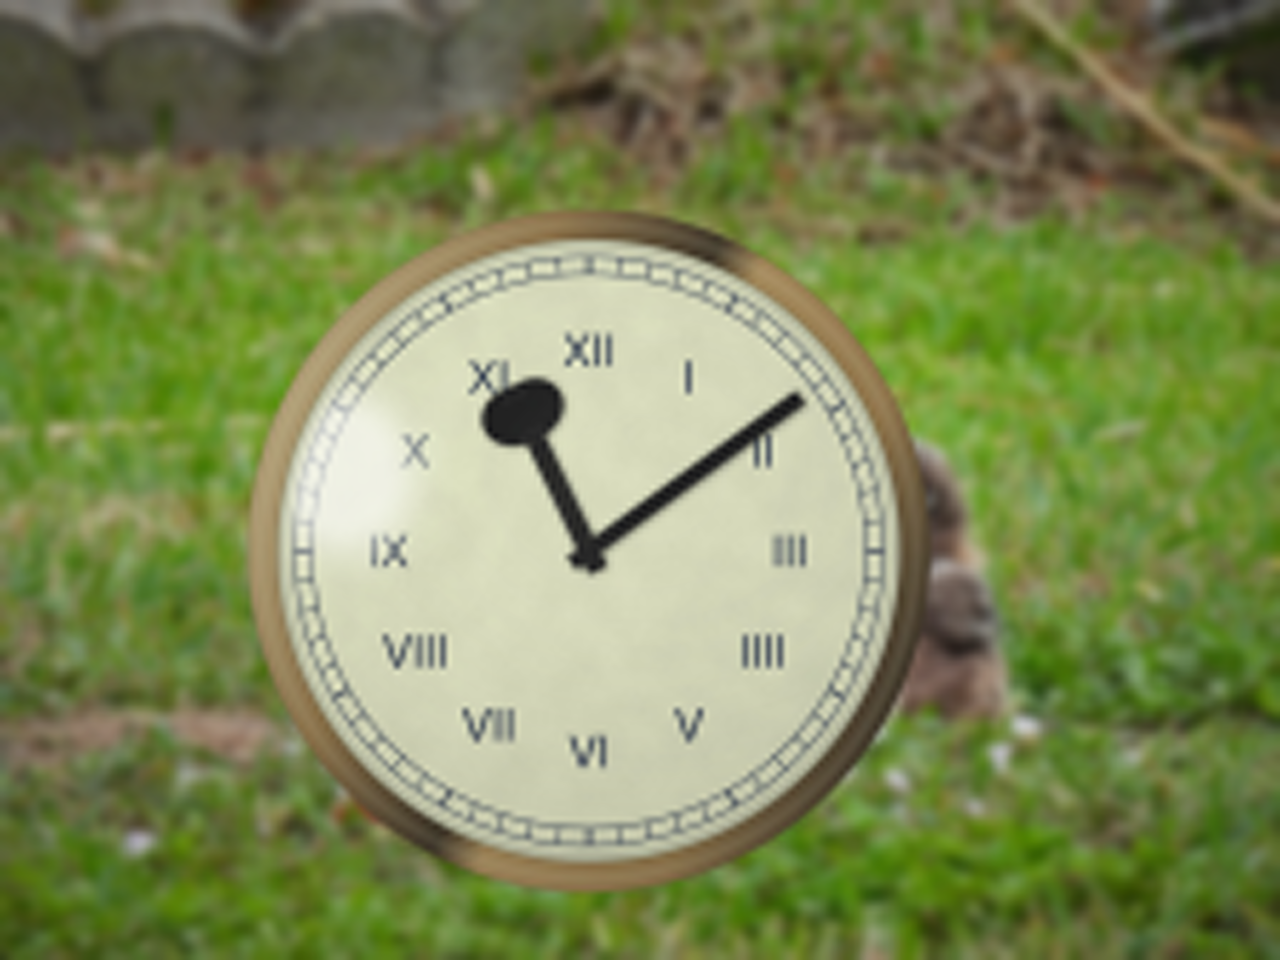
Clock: 11:09
